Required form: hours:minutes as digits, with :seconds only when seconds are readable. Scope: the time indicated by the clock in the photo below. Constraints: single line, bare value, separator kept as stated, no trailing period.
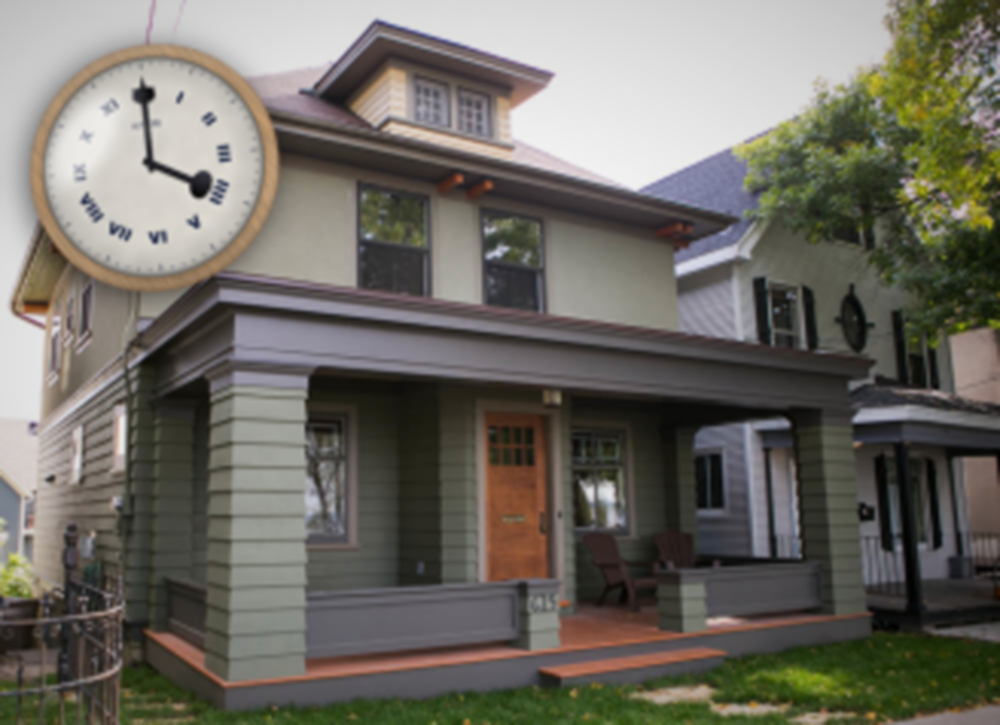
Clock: 4:00
